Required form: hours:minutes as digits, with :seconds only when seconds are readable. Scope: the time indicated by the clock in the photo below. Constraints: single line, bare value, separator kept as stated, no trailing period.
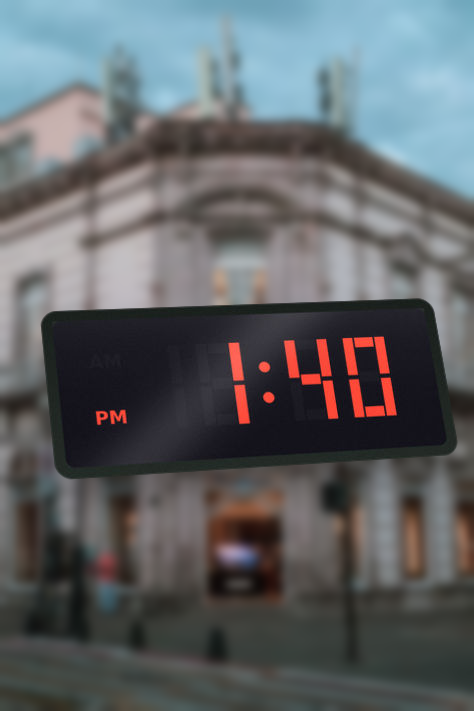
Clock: 1:40
